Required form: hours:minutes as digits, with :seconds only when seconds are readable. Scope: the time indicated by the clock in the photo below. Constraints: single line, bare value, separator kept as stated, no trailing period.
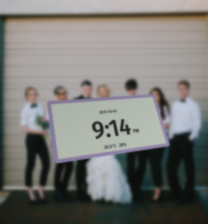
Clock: 9:14
